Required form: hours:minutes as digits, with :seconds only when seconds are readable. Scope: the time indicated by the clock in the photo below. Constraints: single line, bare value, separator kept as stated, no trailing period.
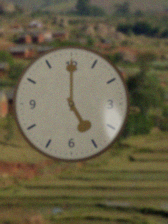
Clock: 5:00
